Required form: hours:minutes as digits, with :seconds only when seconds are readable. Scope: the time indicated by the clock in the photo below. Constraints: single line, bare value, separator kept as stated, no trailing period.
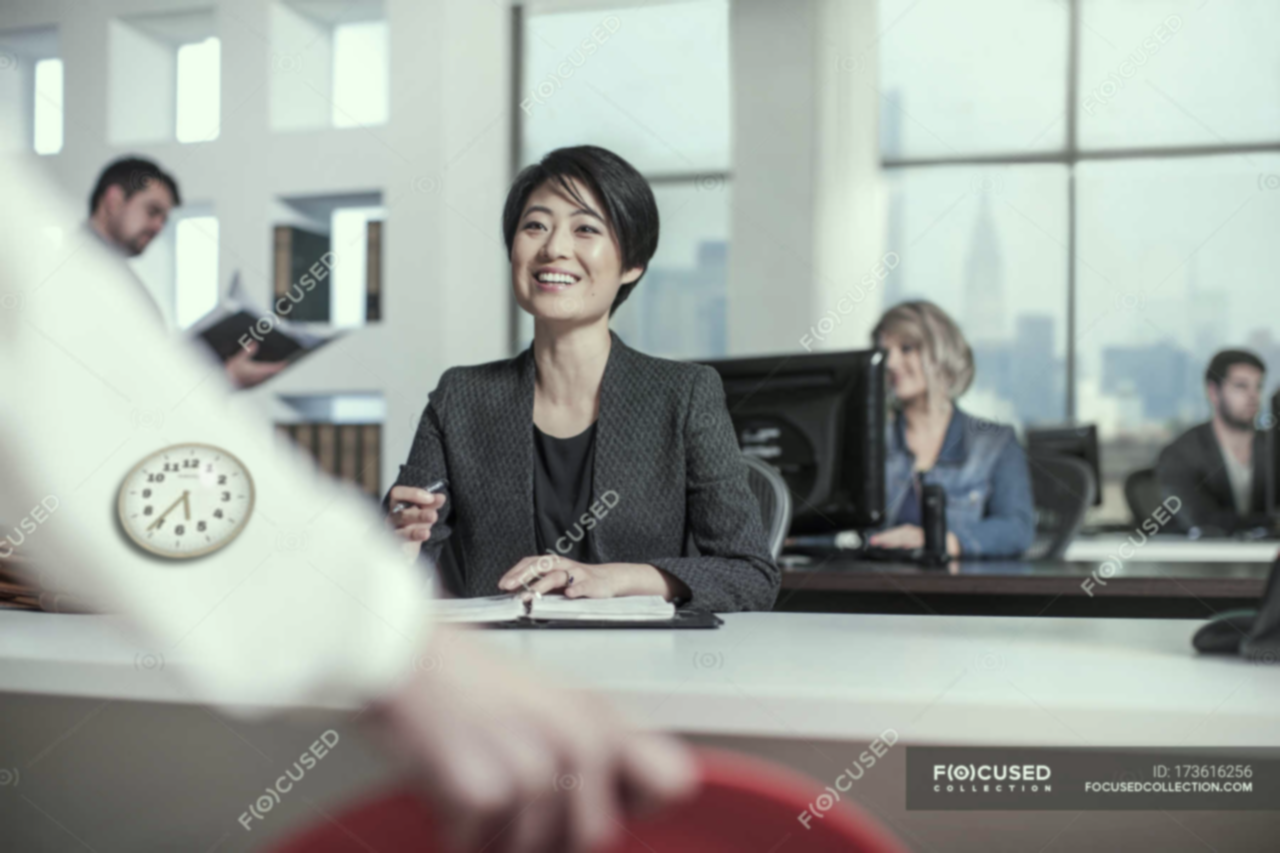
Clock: 5:36
